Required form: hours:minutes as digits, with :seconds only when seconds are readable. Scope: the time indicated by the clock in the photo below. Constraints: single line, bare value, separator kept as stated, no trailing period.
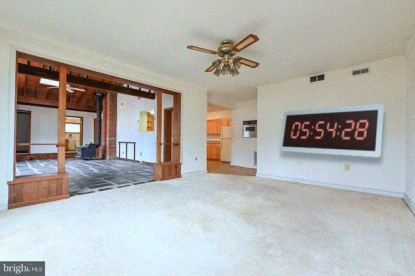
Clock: 5:54:28
